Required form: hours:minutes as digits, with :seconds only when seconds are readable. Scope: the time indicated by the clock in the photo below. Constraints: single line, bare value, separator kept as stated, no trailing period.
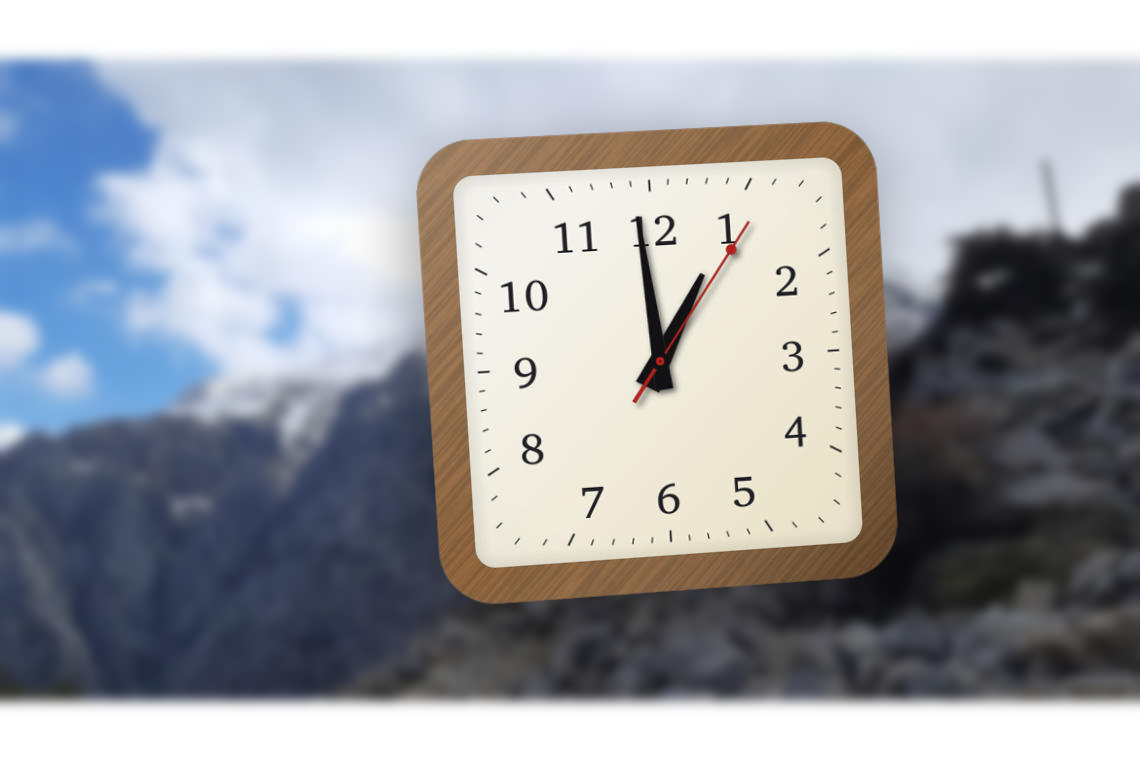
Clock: 12:59:06
